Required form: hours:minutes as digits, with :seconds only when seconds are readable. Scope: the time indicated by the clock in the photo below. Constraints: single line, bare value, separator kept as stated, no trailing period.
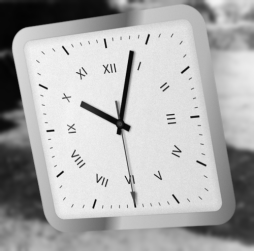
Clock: 10:03:30
